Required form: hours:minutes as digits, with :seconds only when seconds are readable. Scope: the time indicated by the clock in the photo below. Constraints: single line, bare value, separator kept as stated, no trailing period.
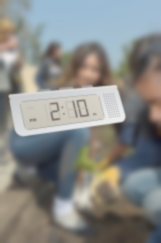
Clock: 2:10
